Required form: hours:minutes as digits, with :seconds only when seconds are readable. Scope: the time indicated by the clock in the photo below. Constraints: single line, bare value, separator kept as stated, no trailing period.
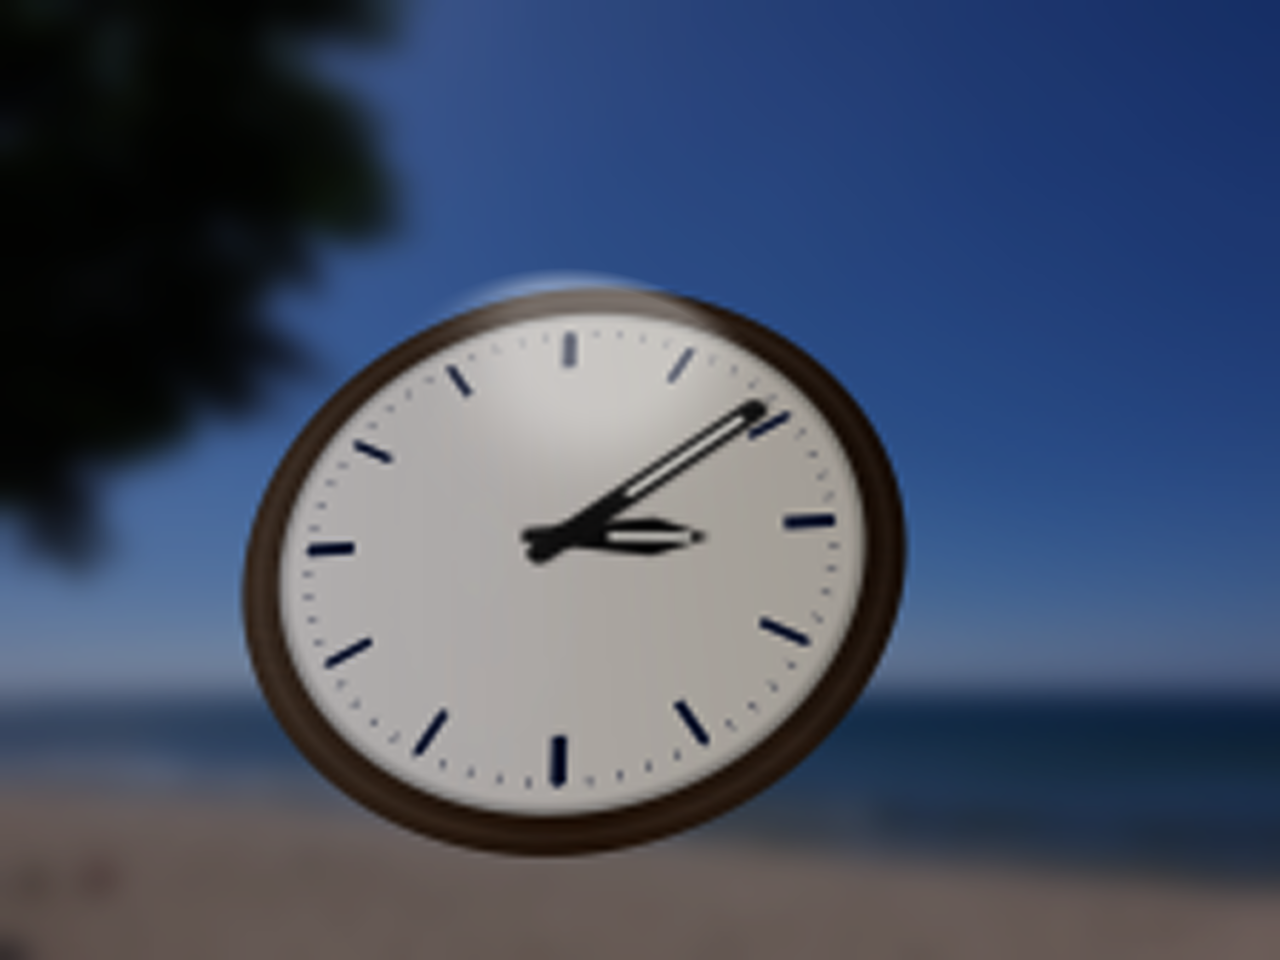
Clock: 3:09
